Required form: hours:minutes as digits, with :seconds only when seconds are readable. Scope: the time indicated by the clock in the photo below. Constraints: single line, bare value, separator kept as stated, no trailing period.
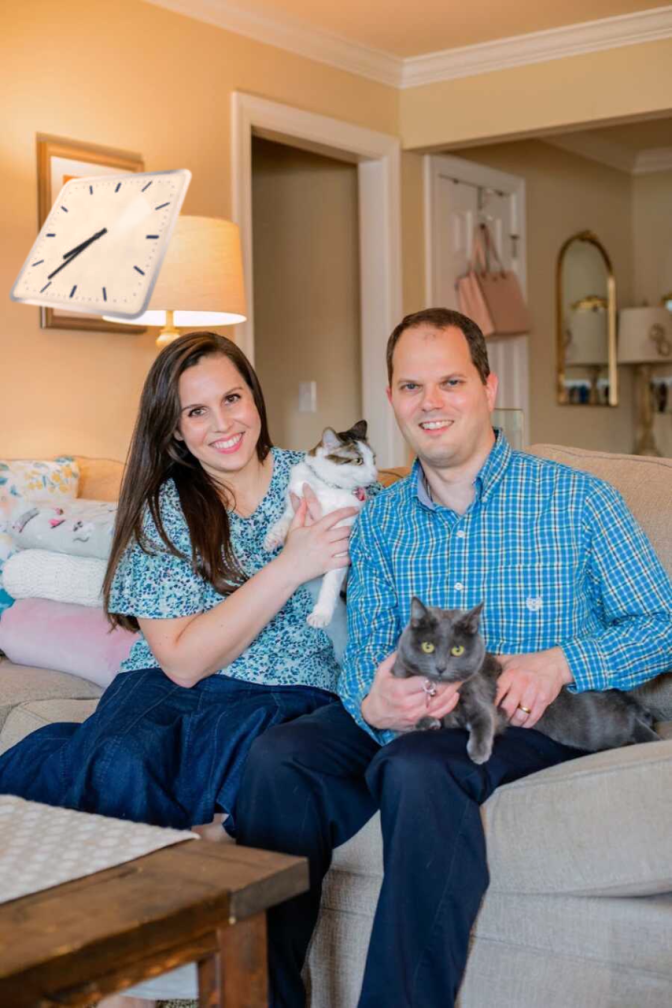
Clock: 7:36
